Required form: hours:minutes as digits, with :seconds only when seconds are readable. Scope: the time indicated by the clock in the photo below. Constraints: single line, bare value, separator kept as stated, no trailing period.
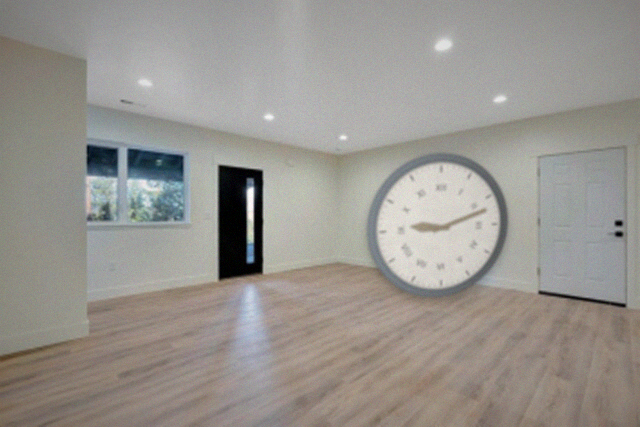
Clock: 9:12
